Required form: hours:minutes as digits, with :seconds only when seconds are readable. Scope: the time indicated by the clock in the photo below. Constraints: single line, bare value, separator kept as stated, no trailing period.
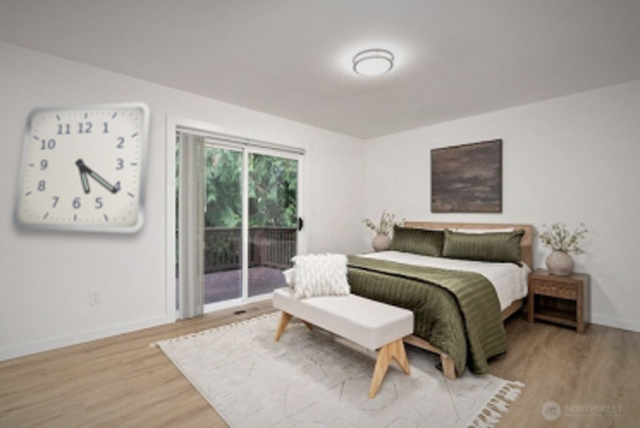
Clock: 5:21
